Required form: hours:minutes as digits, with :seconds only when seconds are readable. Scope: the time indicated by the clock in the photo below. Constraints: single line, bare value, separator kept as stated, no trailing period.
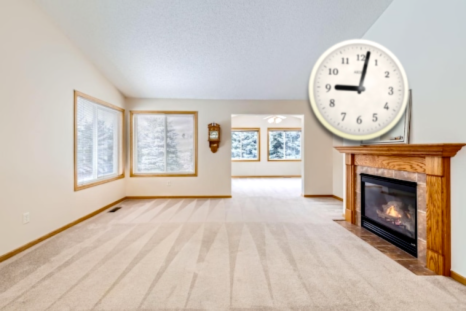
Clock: 9:02
